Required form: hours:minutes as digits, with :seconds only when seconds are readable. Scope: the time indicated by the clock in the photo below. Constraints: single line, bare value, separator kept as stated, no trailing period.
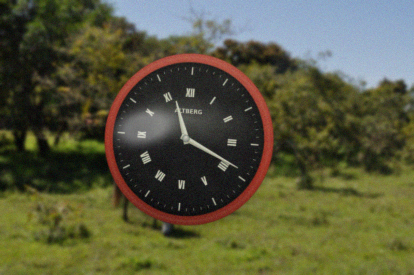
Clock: 11:19
